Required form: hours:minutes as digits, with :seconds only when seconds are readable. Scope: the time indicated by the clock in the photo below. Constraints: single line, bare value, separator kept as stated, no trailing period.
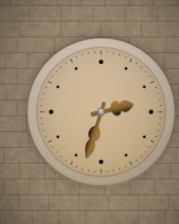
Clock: 2:33
